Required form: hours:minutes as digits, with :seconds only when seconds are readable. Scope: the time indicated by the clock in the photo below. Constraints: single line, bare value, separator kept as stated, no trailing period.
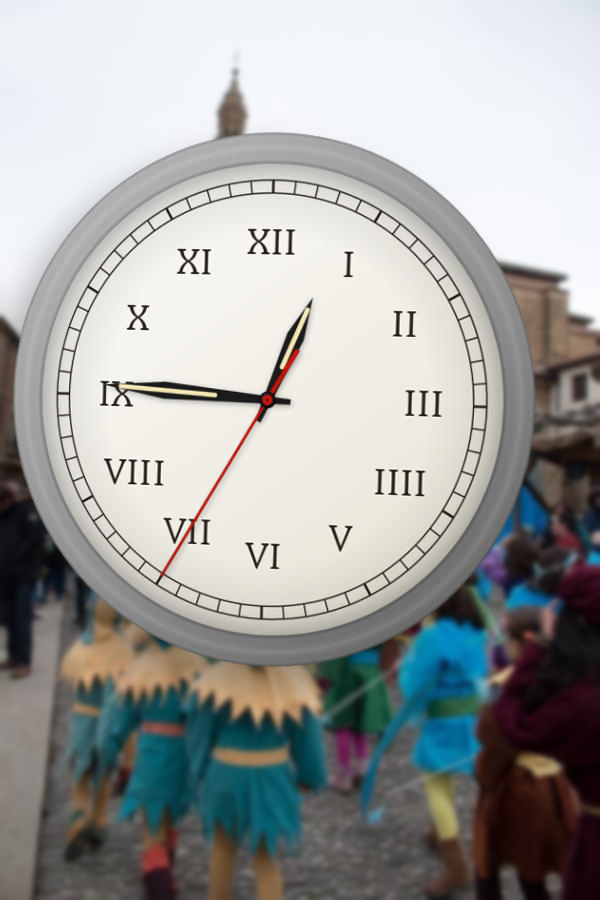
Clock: 12:45:35
